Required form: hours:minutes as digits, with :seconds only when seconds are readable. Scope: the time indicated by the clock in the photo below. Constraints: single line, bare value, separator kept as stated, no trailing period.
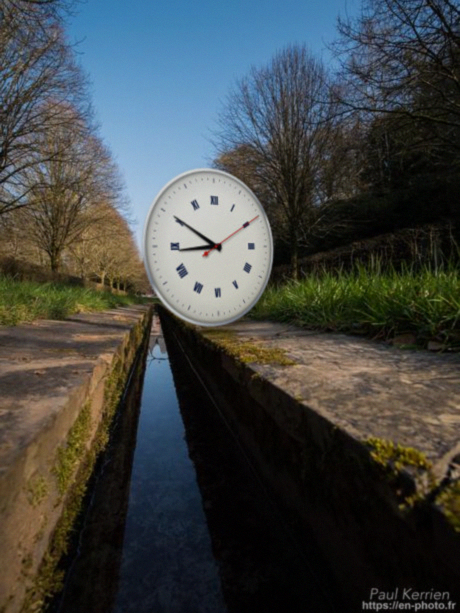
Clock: 8:50:10
